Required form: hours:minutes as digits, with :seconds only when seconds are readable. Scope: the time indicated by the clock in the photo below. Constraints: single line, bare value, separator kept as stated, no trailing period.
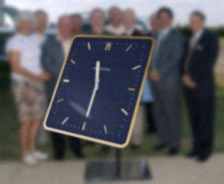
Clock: 11:30
